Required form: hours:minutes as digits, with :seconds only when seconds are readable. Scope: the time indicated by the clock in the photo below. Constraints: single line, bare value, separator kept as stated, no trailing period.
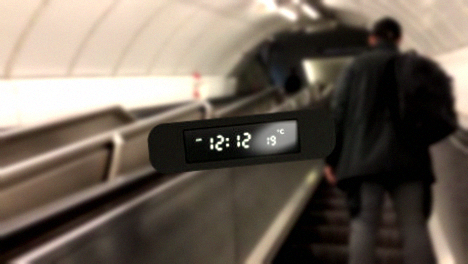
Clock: 12:12
